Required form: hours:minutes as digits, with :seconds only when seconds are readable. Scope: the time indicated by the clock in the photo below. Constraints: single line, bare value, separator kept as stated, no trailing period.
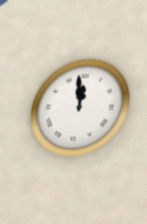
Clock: 11:58
